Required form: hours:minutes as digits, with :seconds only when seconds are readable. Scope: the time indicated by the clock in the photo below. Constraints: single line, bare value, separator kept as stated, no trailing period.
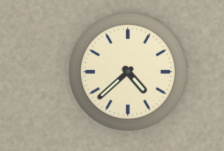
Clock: 4:38
